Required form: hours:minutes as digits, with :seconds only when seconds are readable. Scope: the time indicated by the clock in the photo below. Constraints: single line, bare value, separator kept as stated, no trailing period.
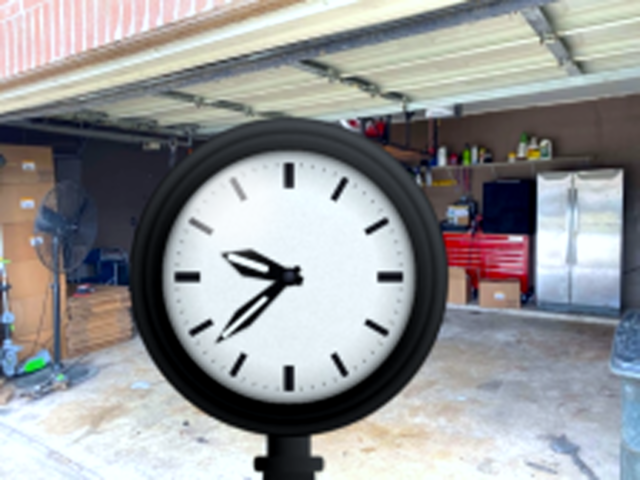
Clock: 9:38
